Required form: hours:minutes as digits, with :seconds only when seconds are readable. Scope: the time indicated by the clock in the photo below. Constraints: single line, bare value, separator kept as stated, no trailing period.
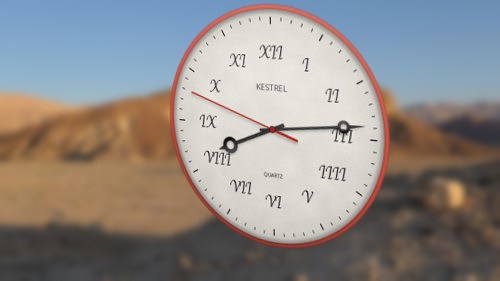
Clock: 8:13:48
